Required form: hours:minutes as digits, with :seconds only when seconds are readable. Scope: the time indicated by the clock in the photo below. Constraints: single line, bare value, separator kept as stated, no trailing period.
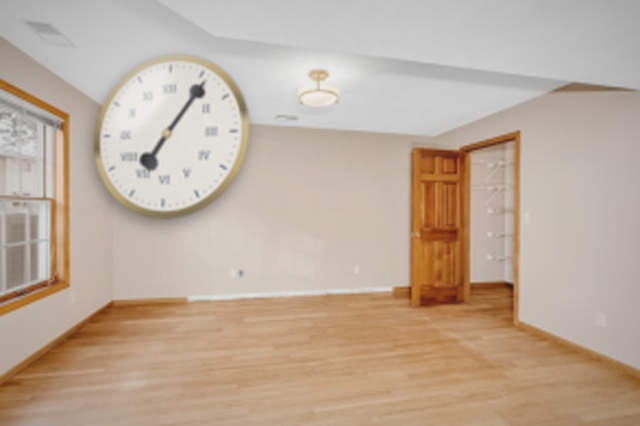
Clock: 7:06
